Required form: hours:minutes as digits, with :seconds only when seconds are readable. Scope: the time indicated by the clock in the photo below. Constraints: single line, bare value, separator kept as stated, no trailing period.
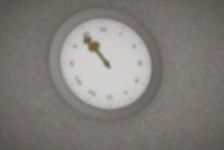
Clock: 10:54
